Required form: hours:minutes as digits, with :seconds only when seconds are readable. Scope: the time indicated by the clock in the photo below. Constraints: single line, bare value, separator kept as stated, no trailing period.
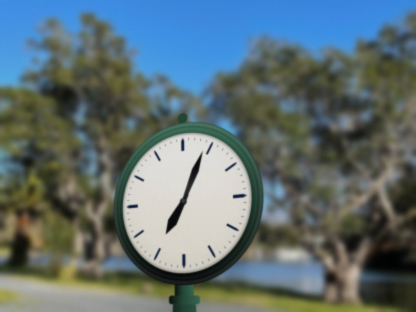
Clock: 7:04
